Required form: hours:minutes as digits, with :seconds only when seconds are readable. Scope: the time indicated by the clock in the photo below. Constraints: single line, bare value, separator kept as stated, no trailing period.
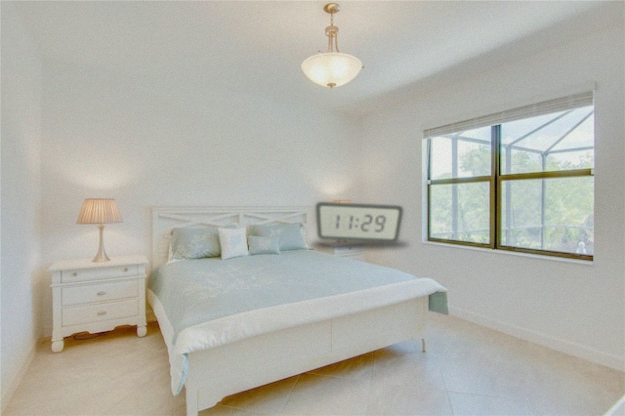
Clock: 11:29
